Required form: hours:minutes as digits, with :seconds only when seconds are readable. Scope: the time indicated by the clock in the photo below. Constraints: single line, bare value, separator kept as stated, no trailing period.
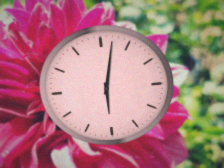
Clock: 6:02
